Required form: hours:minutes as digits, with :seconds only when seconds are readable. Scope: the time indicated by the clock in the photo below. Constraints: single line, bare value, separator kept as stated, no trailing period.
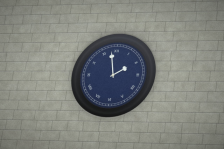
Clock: 1:58
